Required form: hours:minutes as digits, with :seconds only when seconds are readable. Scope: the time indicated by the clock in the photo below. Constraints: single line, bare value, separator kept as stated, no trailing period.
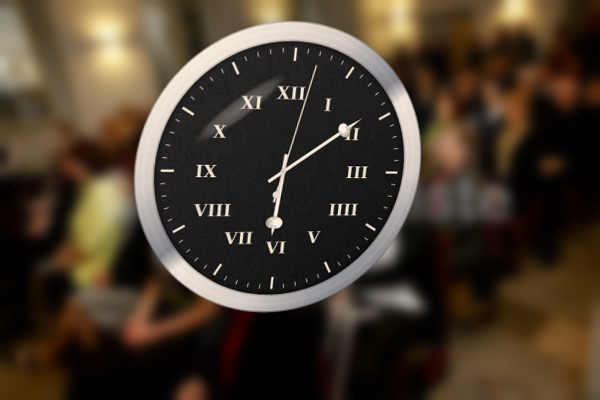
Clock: 6:09:02
